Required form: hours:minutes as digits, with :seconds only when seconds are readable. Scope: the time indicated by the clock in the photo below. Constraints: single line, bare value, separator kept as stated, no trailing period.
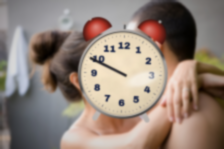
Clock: 9:49
